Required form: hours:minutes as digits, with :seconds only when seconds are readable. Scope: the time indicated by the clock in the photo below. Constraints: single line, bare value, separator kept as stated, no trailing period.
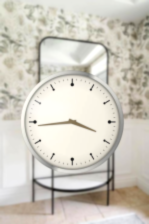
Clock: 3:44
